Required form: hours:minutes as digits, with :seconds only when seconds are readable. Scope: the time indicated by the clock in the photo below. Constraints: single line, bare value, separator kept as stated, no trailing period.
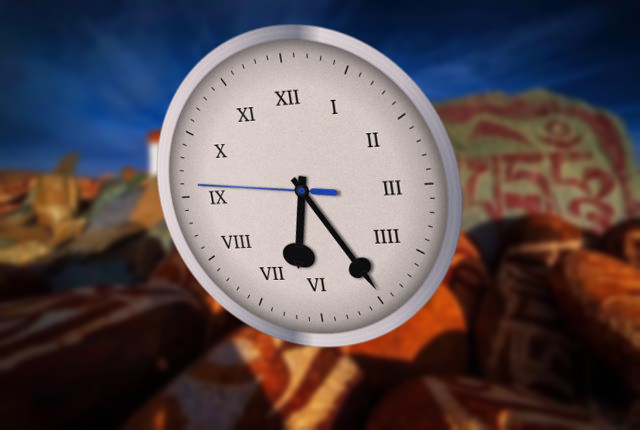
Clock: 6:24:46
